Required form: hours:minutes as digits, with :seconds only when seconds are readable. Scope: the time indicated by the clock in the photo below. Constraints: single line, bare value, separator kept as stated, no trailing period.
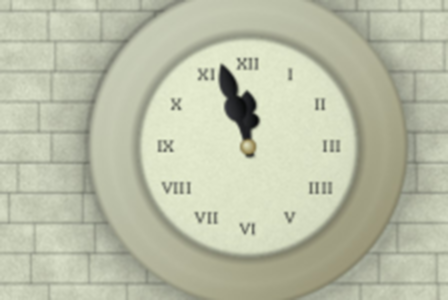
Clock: 11:57
